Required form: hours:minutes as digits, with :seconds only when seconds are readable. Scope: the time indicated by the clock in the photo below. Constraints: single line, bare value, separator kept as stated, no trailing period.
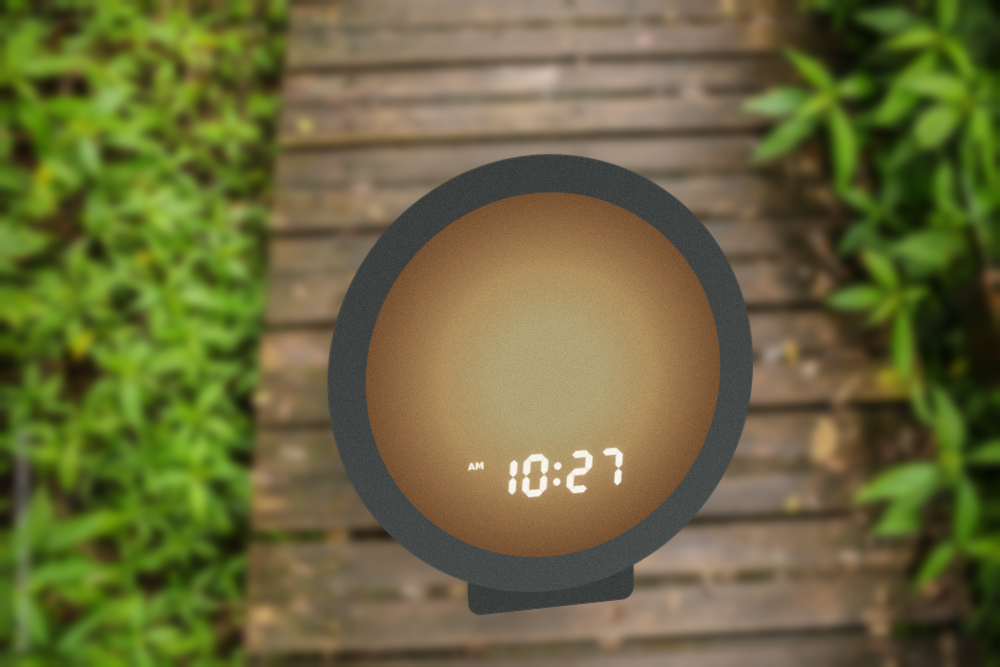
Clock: 10:27
